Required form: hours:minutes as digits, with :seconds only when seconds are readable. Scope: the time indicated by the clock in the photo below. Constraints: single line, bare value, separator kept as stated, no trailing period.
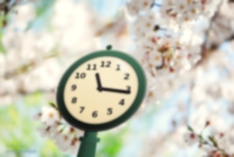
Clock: 11:16
